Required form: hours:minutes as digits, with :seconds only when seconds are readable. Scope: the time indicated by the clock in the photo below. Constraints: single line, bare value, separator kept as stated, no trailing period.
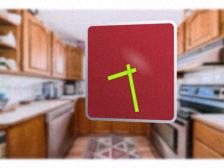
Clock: 8:28
